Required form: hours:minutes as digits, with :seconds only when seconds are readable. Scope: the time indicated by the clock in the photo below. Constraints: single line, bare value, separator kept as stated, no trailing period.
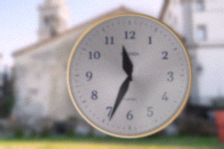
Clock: 11:34
